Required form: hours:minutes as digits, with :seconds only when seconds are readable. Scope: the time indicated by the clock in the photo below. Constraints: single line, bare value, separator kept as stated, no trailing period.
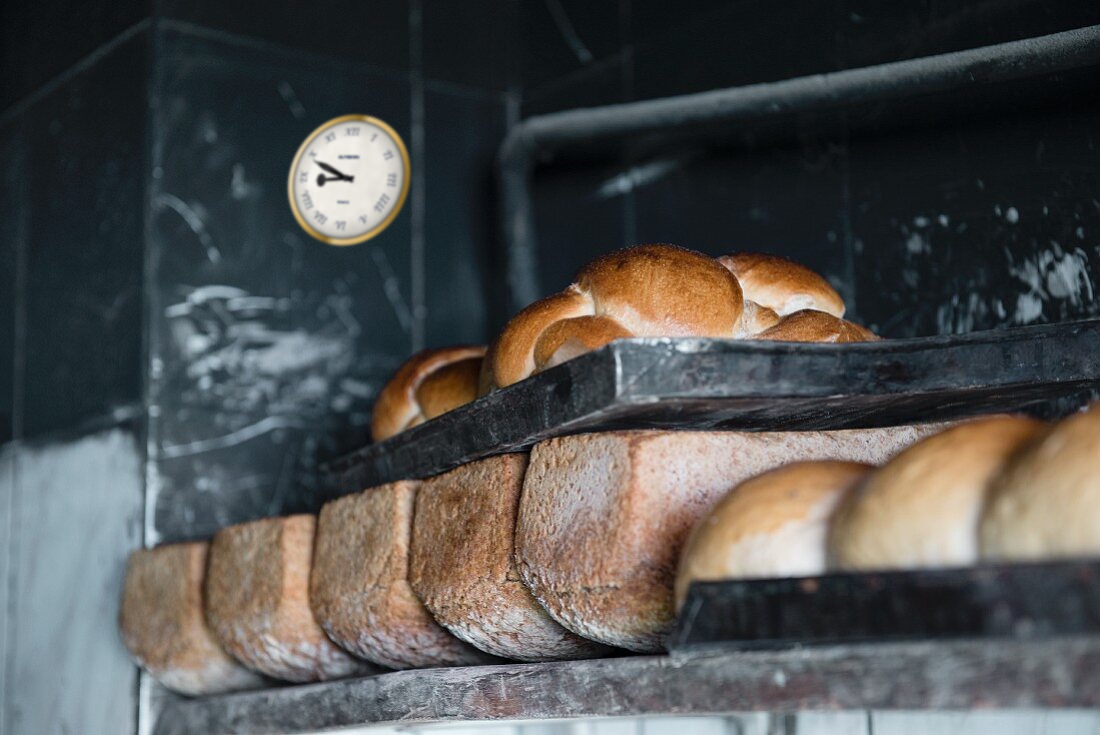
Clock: 8:49
